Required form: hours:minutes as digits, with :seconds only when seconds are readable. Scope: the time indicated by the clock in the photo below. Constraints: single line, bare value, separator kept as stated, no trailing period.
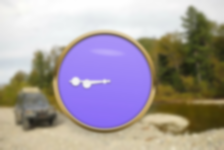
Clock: 8:45
